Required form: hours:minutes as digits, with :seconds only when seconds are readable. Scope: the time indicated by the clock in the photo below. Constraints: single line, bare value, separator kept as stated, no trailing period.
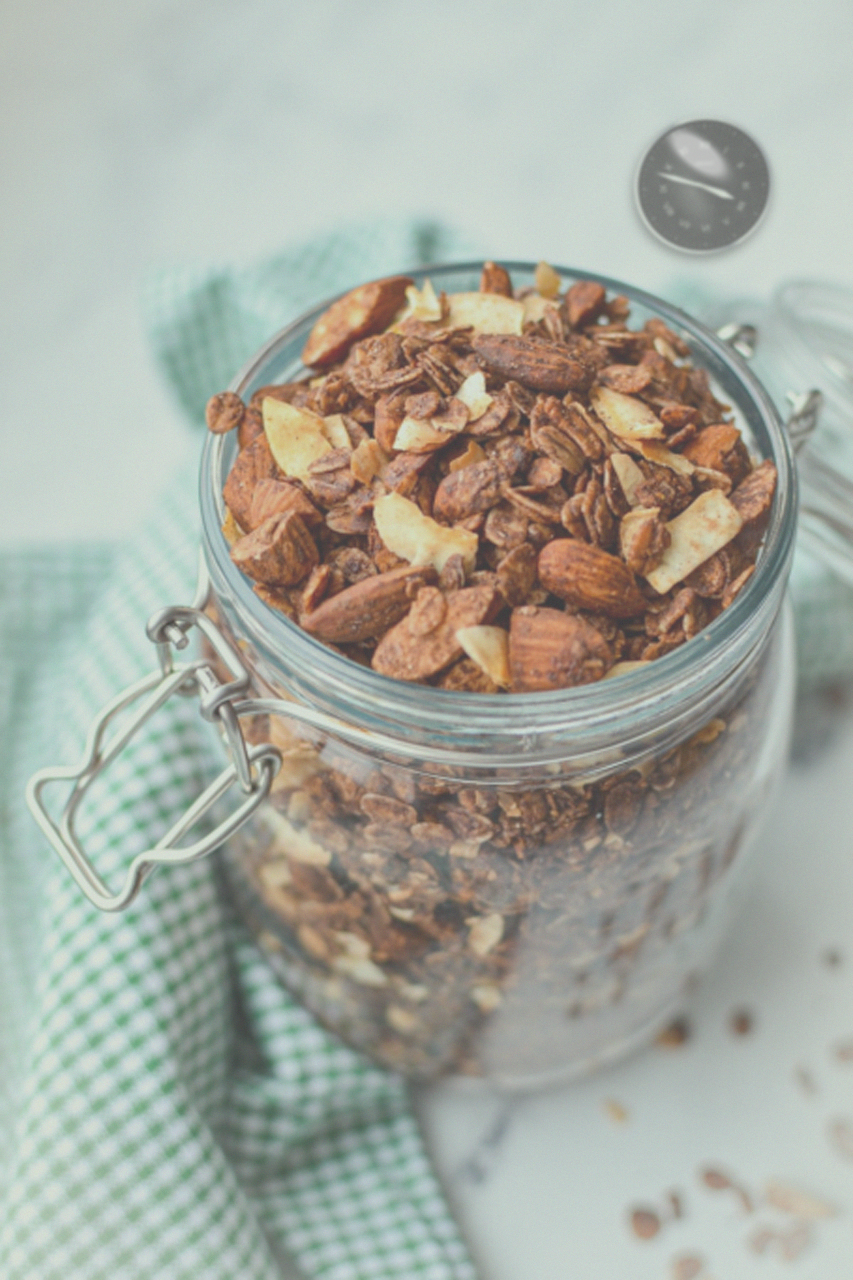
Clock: 3:48
